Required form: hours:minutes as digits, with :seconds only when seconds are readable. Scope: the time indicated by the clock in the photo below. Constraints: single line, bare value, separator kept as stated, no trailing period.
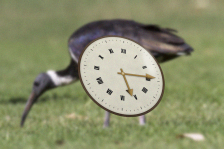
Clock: 5:14
